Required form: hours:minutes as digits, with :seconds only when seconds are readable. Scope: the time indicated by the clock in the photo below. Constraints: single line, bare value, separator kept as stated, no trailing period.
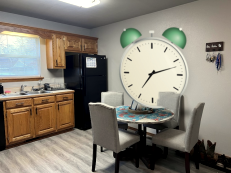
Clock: 7:12
